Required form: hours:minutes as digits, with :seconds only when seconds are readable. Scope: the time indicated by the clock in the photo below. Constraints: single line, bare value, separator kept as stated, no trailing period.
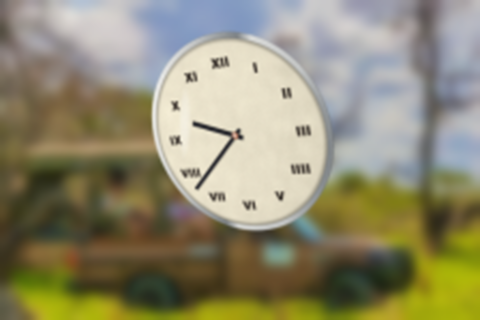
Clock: 9:38
